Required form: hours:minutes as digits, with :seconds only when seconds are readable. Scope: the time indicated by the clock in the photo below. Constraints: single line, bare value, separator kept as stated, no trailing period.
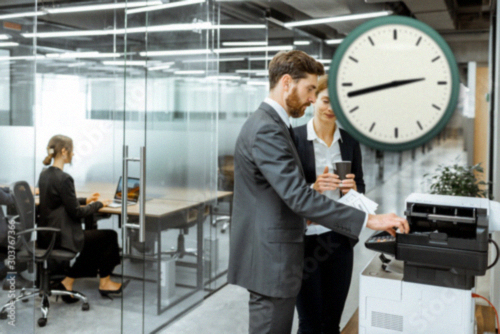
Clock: 2:43
